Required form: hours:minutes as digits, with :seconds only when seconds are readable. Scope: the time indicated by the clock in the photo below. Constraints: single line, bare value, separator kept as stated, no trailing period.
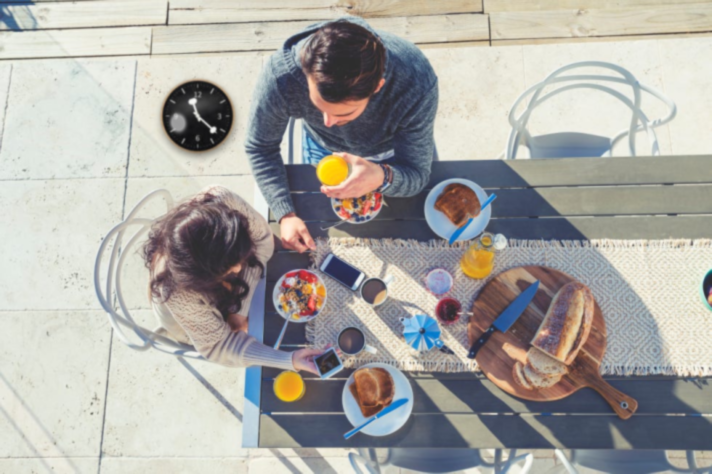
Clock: 11:22
